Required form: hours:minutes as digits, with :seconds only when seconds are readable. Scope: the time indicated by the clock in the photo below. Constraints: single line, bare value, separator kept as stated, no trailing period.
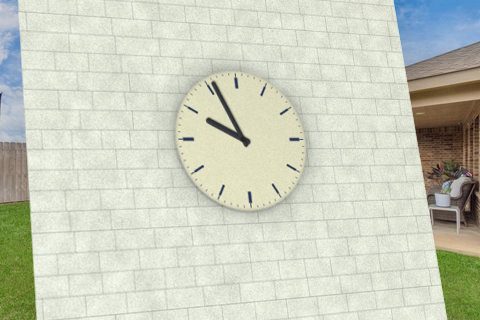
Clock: 9:56
